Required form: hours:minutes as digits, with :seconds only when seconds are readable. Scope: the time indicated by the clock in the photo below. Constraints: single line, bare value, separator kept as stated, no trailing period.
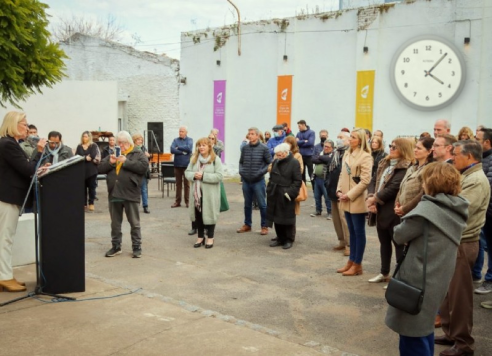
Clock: 4:07
